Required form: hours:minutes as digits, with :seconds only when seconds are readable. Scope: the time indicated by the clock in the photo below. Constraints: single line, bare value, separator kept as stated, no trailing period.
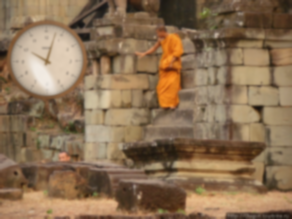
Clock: 10:03
